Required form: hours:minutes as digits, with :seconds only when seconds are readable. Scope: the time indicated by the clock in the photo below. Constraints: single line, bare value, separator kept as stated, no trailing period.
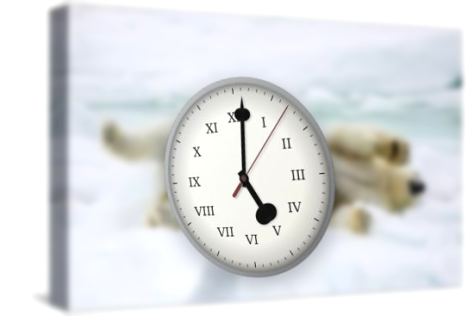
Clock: 5:01:07
